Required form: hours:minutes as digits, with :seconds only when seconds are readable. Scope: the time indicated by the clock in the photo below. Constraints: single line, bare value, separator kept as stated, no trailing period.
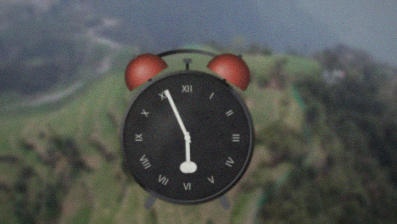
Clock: 5:56
